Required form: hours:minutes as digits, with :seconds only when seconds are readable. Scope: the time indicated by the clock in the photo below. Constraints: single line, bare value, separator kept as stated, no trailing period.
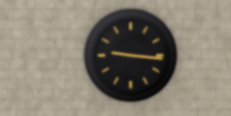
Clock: 9:16
